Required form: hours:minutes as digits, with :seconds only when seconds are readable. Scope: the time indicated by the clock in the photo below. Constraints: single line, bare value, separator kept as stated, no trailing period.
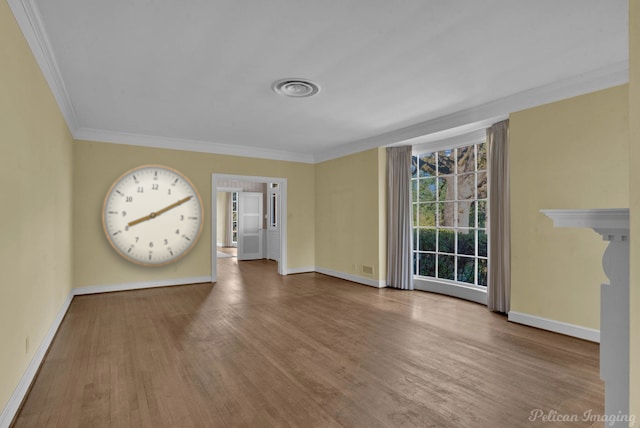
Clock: 8:10
